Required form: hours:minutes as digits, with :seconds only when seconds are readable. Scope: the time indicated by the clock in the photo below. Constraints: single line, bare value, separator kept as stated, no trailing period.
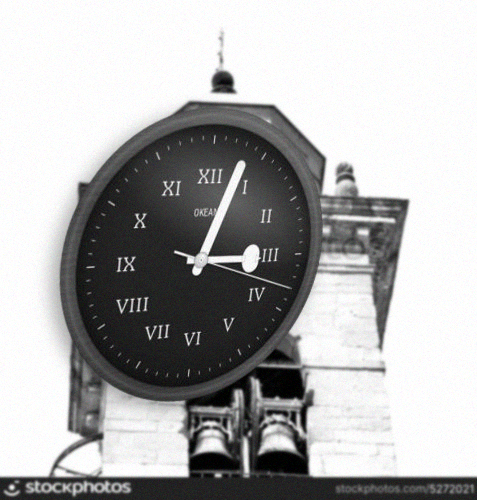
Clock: 3:03:18
